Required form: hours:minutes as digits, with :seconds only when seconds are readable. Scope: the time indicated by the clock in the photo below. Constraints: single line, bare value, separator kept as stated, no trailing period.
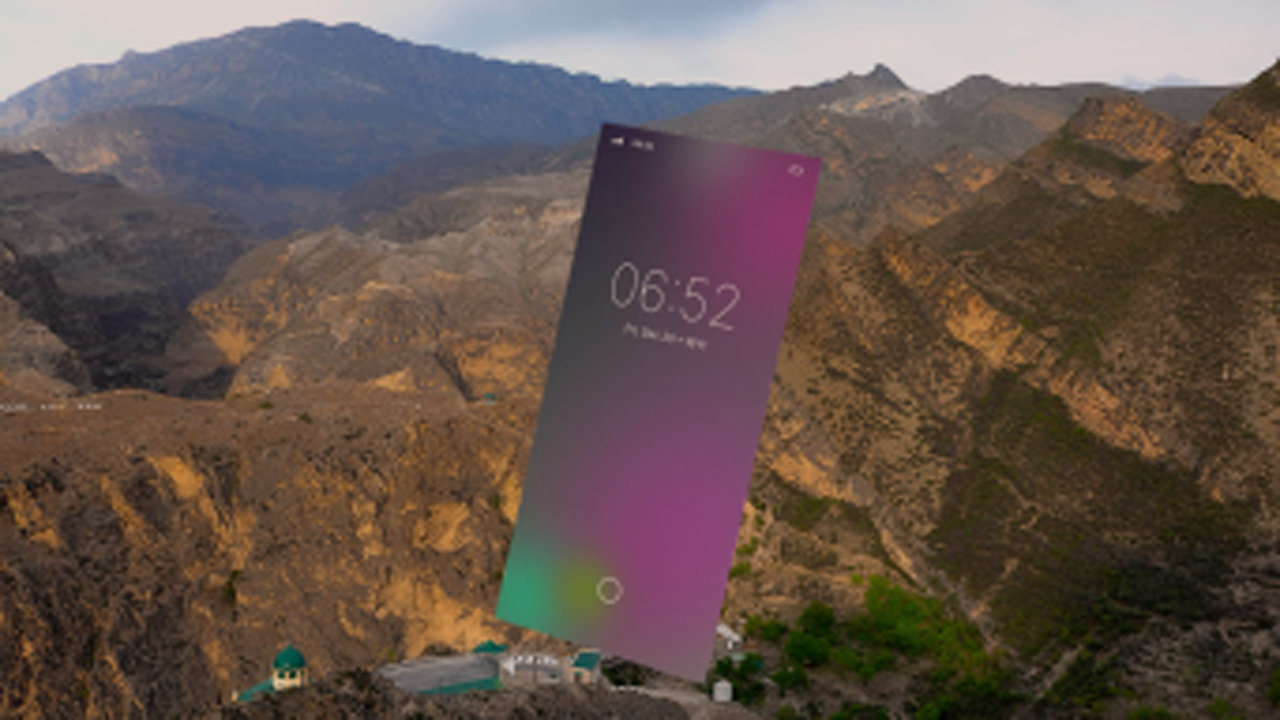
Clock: 6:52
